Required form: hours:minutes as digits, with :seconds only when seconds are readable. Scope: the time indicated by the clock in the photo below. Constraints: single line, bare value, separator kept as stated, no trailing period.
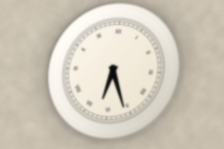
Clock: 6:26
